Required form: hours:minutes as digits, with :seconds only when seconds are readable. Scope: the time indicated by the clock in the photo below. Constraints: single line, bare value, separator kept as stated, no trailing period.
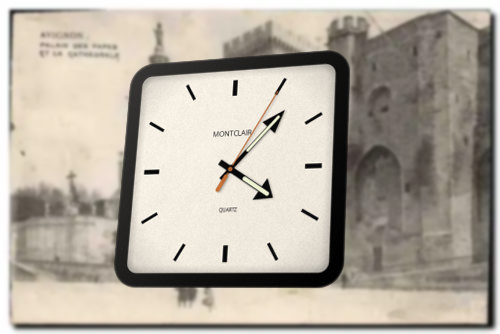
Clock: 4:07:05
